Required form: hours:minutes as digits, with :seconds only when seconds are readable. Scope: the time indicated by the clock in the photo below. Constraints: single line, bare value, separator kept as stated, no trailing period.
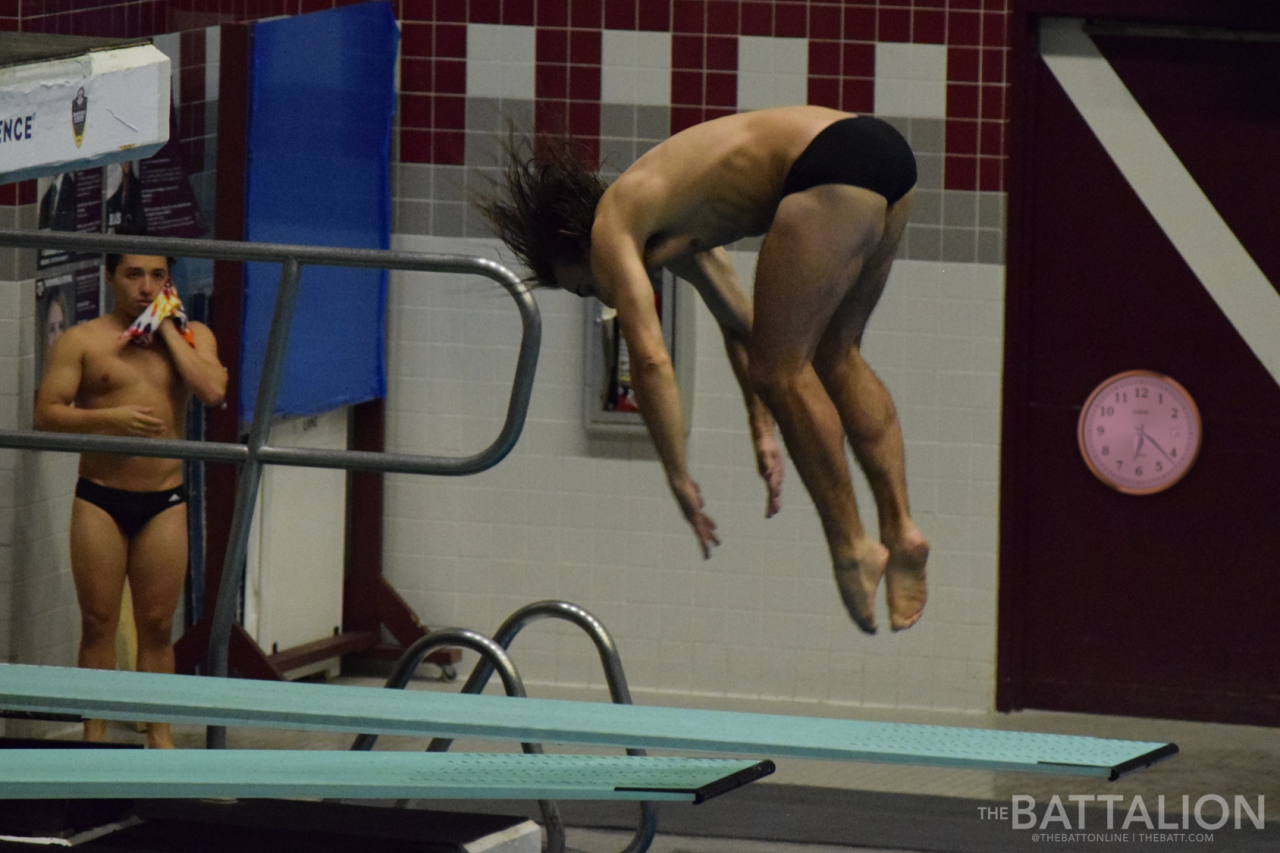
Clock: 6:22
